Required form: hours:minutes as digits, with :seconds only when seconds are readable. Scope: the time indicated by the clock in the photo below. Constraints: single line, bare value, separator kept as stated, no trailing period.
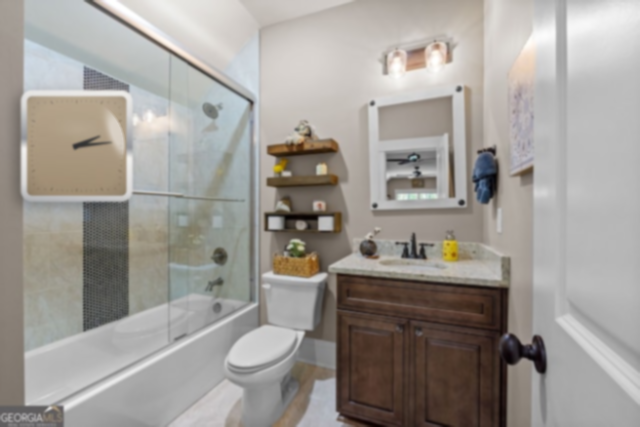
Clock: 2:14
